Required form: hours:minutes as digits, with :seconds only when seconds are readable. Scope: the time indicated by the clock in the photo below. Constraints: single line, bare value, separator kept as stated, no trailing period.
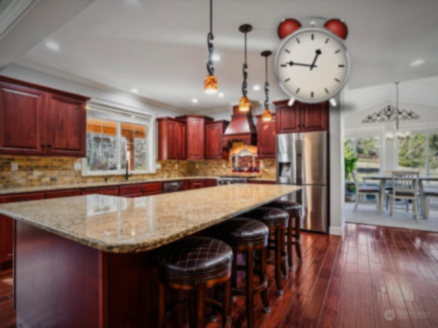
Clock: 12:46
